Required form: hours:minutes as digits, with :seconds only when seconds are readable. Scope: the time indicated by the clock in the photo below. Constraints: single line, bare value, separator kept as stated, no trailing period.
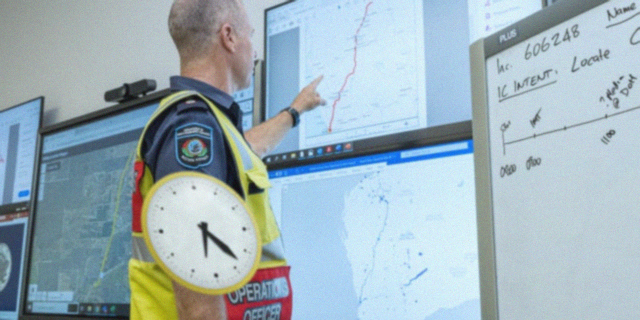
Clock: 6:23
